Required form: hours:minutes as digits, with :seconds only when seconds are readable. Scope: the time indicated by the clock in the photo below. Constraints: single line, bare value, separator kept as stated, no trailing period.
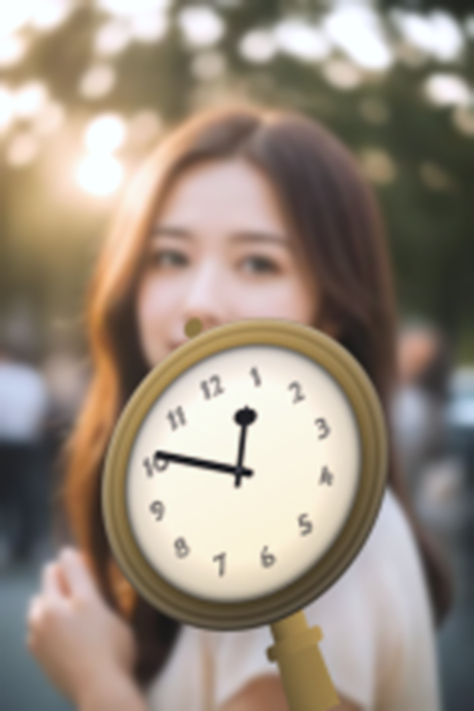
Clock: 12:51
